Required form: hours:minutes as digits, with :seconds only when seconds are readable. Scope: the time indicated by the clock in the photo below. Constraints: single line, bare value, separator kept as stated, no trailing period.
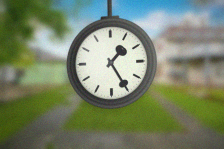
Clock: 1:25
